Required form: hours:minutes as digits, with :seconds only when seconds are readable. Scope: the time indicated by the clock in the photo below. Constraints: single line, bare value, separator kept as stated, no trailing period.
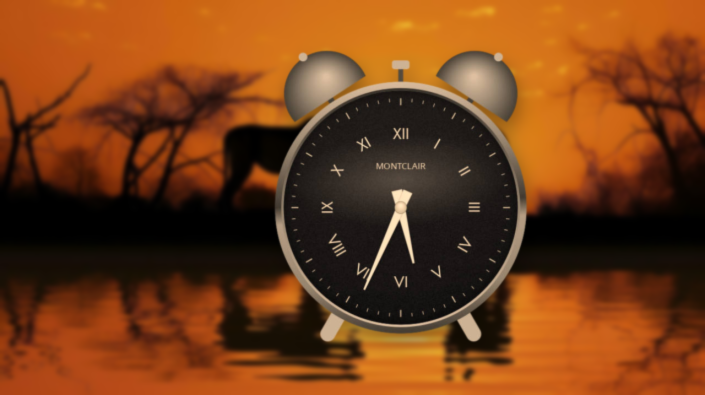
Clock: 5:34
